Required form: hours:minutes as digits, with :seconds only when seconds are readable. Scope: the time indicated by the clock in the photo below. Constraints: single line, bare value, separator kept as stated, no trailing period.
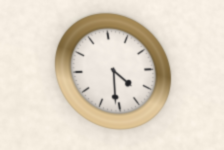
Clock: 4:31
